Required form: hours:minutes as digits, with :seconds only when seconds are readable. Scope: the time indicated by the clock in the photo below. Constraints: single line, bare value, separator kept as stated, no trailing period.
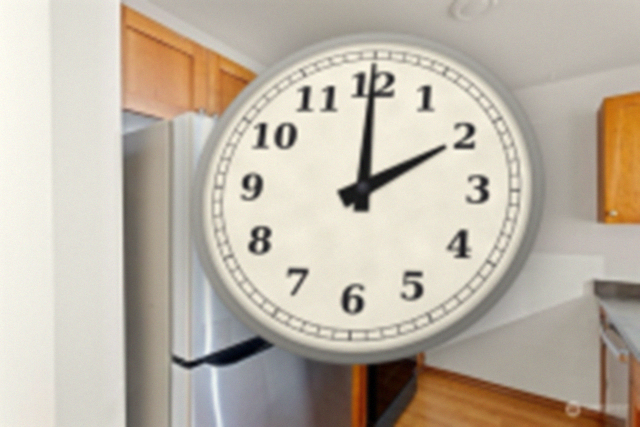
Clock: 2:00
